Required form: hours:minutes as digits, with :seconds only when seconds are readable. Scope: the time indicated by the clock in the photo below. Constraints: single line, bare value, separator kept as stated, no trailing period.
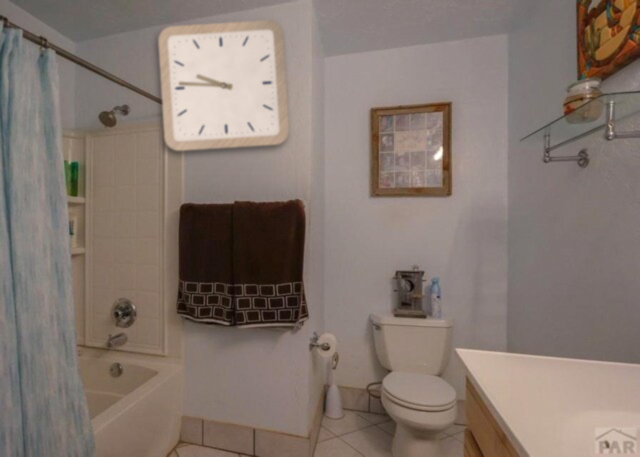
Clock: 9:46
